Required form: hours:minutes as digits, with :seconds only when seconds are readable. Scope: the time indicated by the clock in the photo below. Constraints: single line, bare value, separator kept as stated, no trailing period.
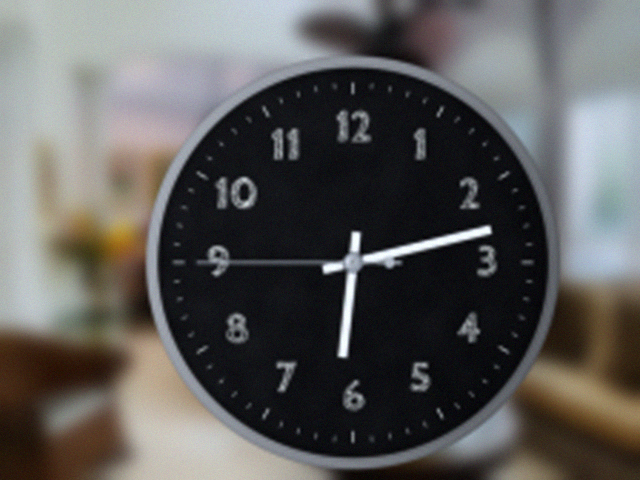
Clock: 6:12:45
